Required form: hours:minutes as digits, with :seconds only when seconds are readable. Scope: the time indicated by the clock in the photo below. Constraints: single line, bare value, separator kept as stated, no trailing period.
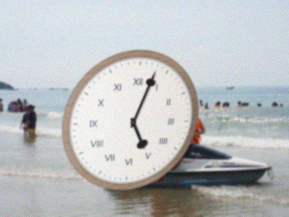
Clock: 5:03
